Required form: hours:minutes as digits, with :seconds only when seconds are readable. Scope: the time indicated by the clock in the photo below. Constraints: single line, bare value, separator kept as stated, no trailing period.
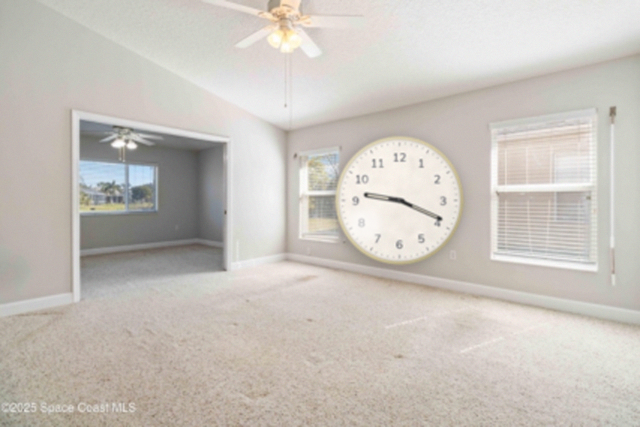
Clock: 9:19
